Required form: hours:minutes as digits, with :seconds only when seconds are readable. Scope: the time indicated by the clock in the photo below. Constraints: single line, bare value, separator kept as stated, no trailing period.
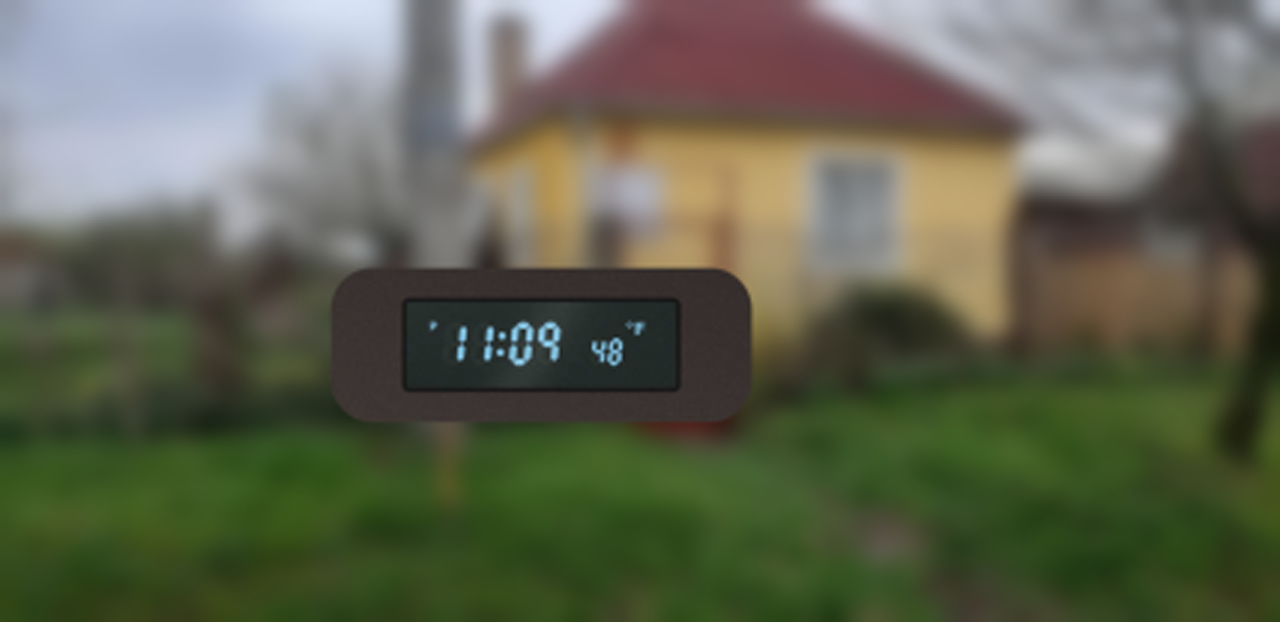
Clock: 11:09
